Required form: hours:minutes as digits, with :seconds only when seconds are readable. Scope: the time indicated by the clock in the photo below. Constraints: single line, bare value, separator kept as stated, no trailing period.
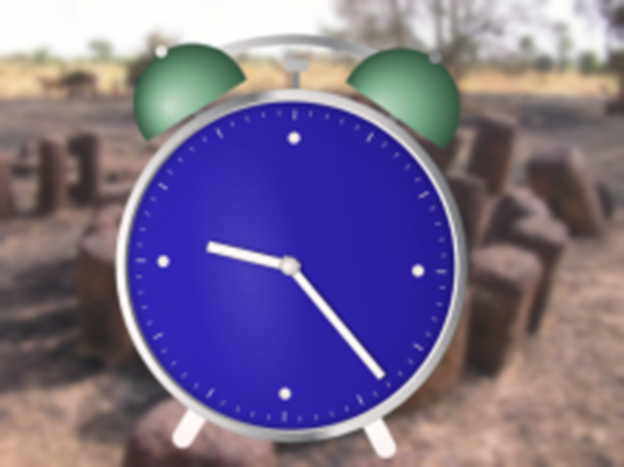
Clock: 9:23
